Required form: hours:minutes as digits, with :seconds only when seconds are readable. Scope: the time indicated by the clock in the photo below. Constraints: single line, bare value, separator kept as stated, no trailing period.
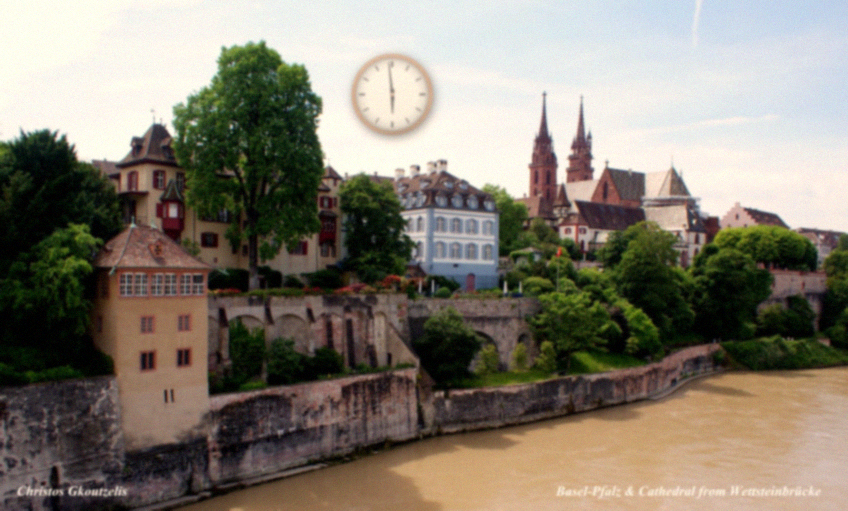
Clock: 5:59
